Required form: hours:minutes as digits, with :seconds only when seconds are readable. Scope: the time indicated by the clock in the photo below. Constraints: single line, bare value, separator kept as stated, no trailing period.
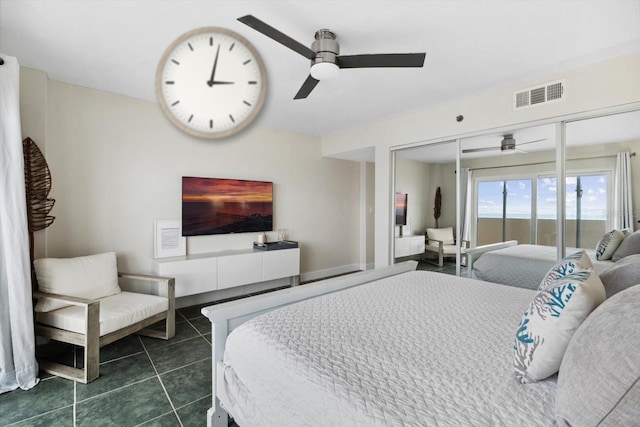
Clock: 3:02
